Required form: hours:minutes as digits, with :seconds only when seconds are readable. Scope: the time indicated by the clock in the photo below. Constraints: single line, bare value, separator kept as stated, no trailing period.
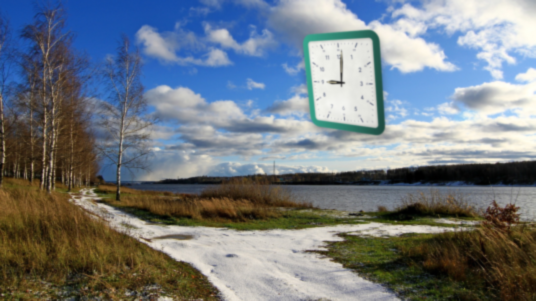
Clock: 9:01
